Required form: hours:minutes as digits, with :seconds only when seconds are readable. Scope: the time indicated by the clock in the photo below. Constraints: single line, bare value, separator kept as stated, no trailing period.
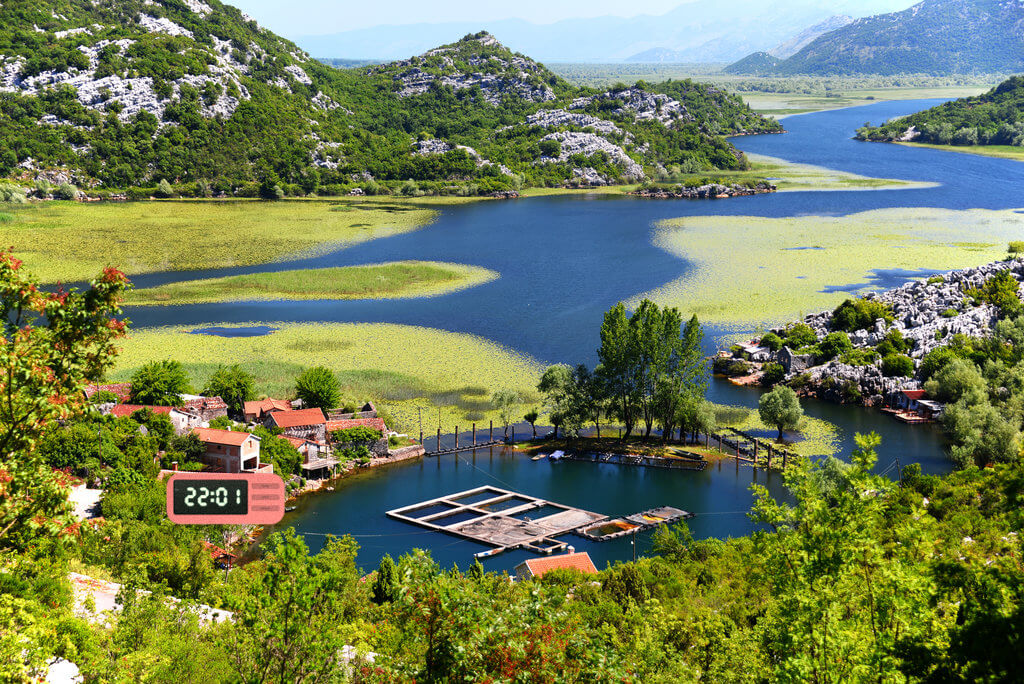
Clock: 22:01
